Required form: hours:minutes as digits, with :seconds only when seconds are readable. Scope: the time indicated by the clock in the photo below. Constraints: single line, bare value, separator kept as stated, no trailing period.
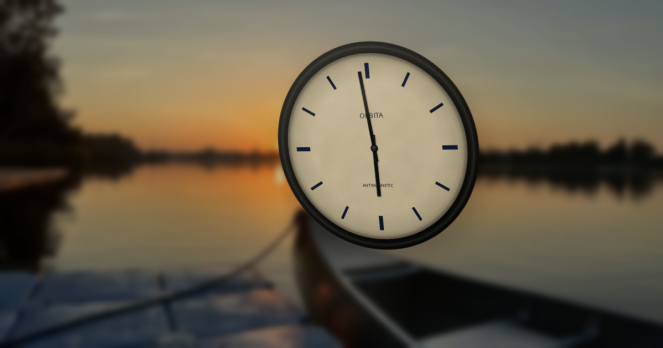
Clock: 5:59
